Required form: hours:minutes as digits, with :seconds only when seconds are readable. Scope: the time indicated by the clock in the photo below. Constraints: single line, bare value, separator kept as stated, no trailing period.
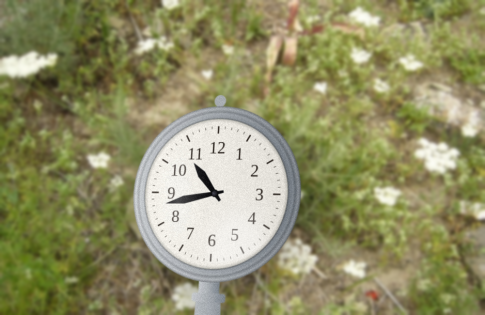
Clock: 10:43
